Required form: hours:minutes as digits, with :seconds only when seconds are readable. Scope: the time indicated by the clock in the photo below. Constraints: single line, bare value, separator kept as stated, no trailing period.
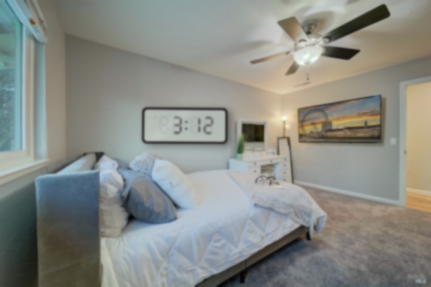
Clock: 3:12
